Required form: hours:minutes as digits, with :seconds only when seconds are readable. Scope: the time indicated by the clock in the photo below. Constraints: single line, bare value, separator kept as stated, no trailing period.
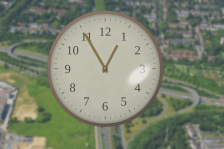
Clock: 12:55
